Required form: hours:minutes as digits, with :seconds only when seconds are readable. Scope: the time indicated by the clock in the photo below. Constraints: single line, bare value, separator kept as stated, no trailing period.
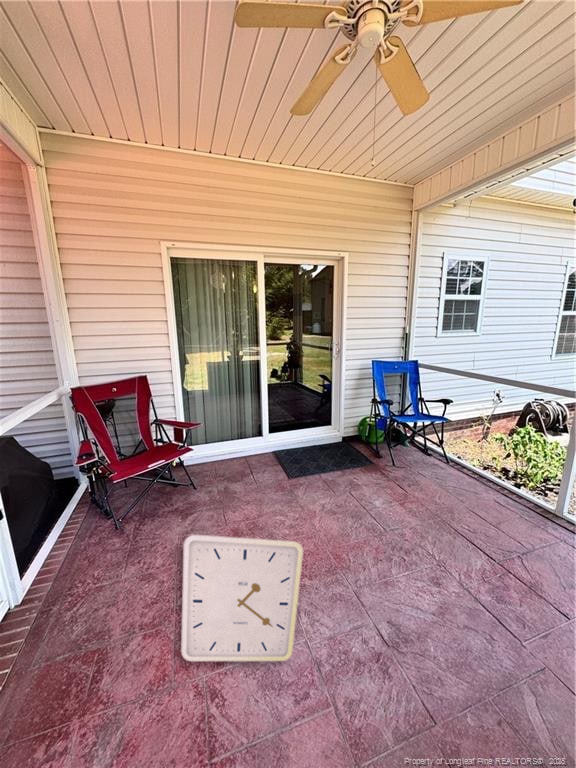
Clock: 1:21
